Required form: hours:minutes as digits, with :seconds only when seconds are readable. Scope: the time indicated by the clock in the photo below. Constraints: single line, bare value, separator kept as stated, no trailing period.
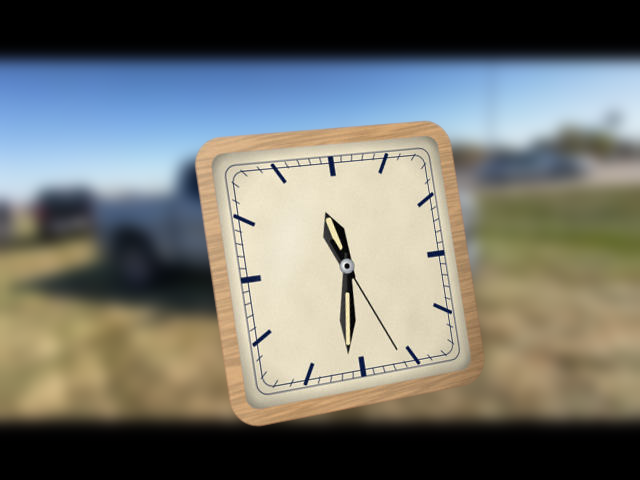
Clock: 11:31:26
